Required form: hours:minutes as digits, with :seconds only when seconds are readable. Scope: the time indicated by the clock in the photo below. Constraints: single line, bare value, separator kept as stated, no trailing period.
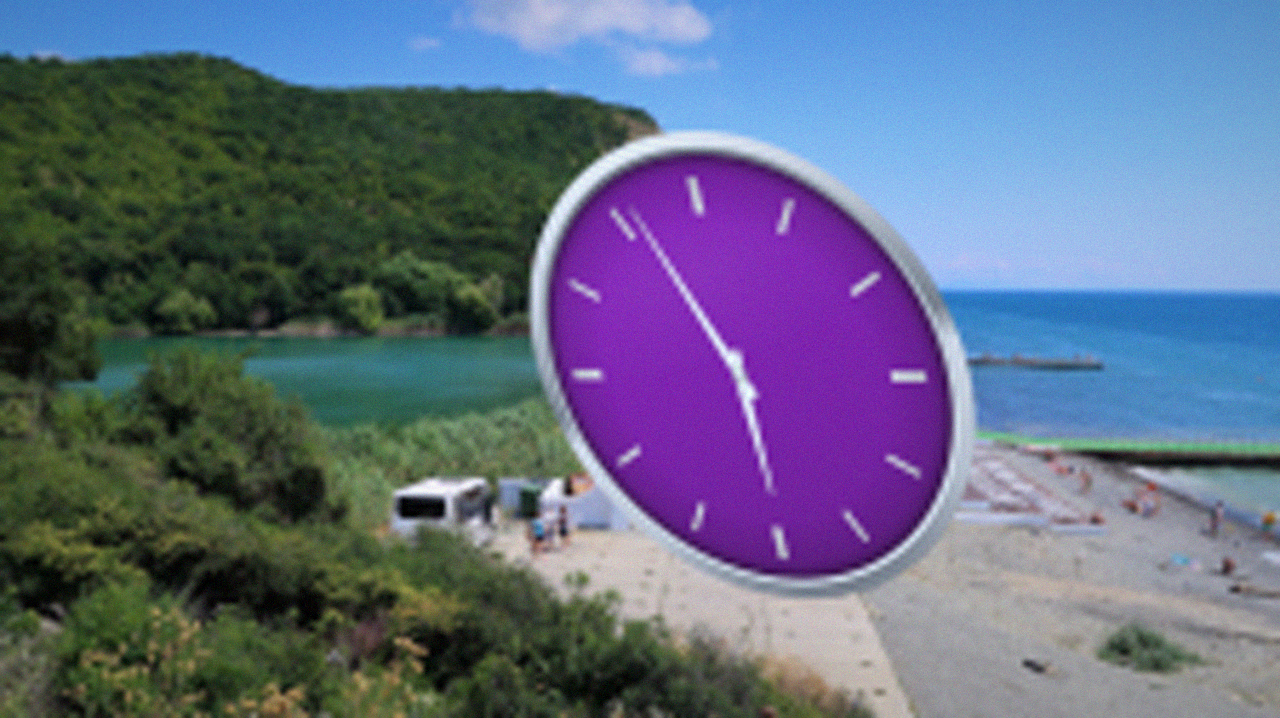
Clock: 5:56
